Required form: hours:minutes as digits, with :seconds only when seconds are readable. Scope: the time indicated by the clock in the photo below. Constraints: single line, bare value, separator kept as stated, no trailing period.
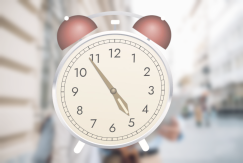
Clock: 4:54
